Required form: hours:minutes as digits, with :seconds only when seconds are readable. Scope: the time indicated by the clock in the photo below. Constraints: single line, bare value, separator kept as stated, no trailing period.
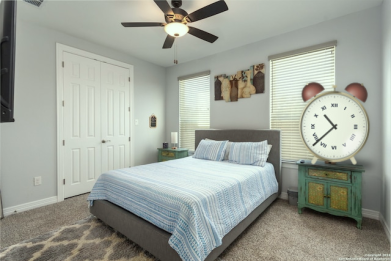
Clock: 10:38
